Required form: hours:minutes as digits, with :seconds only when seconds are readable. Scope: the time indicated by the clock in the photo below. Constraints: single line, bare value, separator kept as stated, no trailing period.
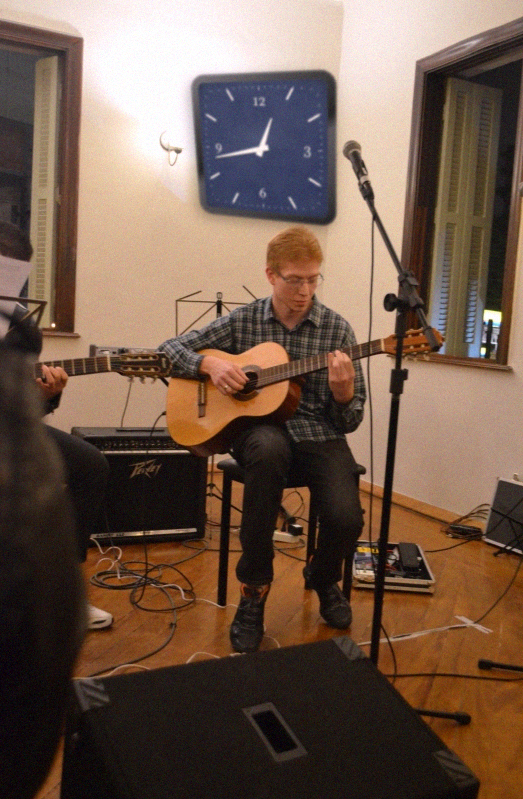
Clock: 12:43
